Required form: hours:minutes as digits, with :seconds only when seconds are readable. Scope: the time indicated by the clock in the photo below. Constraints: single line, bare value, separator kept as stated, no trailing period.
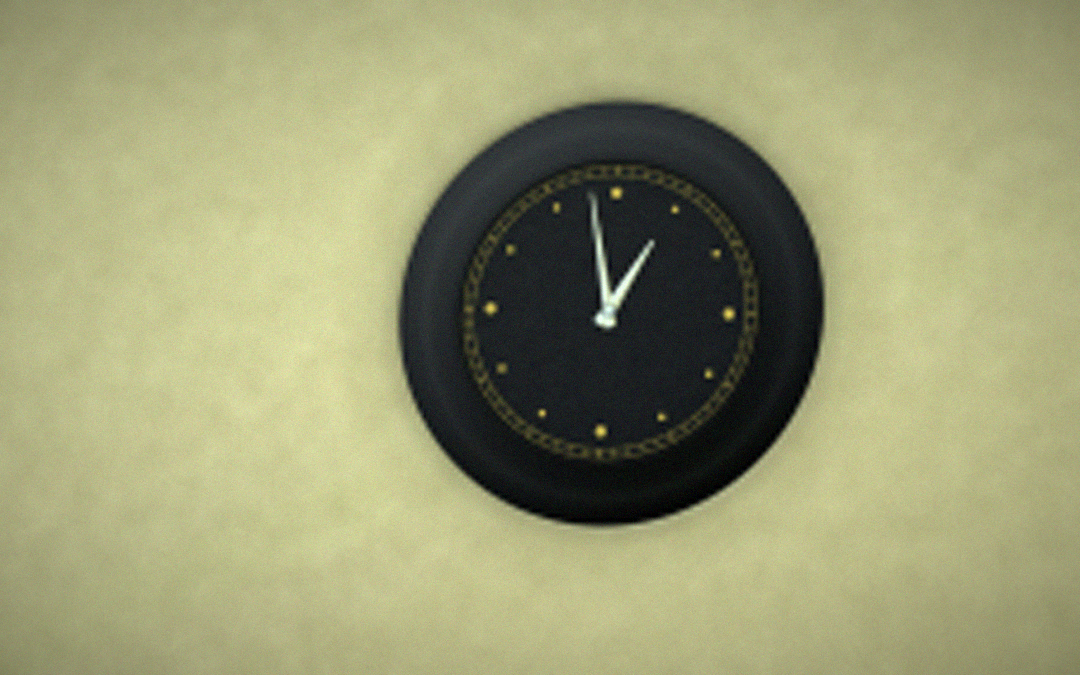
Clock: 12:58
